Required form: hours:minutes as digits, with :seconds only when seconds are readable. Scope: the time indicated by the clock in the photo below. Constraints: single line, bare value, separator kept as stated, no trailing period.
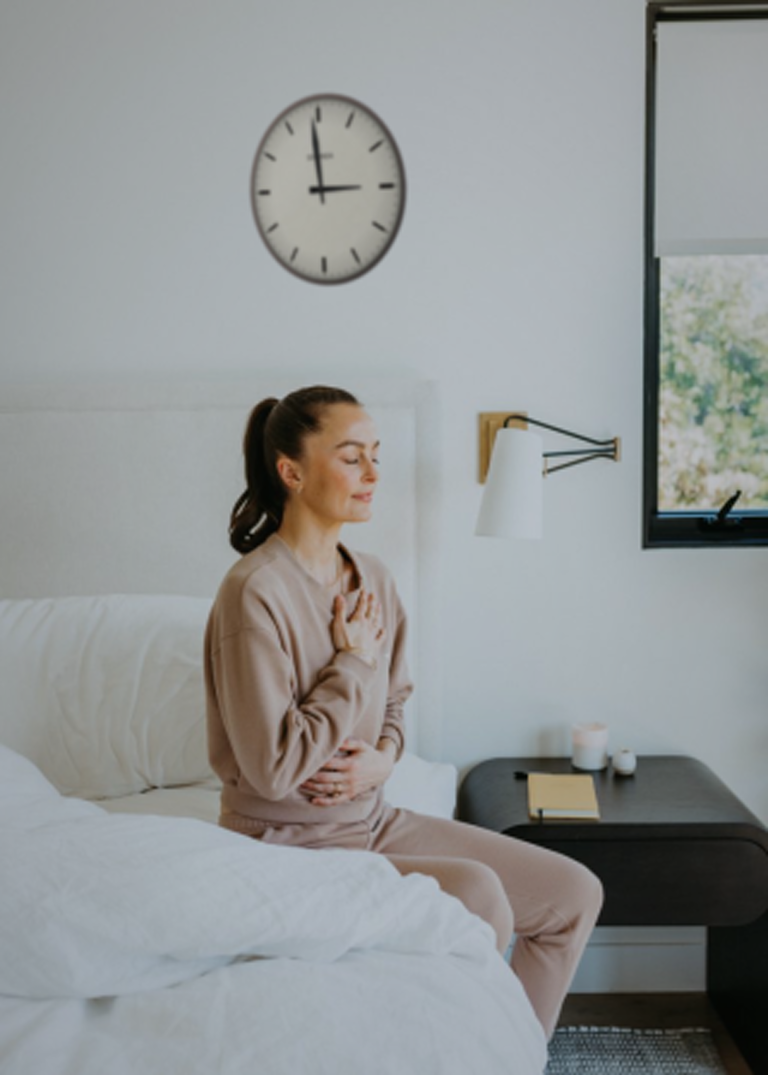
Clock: 2:59
